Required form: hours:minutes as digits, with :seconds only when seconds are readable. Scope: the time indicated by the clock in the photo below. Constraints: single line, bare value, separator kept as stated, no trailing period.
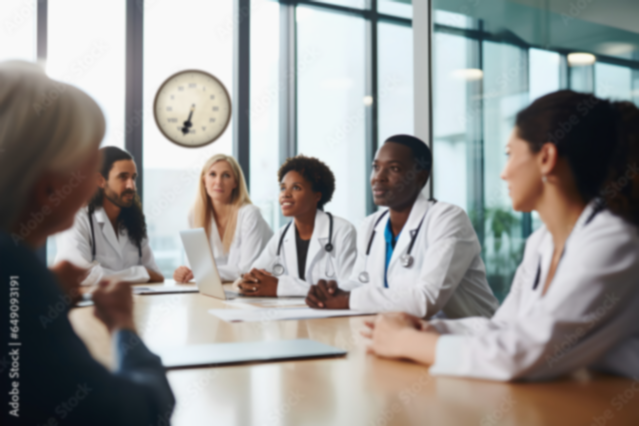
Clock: 6:33
